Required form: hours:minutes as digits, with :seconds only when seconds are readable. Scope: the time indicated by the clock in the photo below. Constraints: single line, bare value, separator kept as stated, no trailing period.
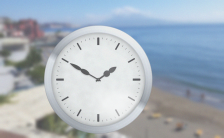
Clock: 1:50
